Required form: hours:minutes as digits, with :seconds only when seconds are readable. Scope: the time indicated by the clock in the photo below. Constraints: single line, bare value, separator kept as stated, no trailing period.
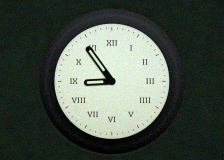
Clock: 8:54
